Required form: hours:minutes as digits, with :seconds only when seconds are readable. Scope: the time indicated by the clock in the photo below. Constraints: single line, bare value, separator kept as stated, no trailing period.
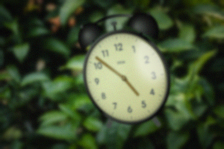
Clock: 4:52
